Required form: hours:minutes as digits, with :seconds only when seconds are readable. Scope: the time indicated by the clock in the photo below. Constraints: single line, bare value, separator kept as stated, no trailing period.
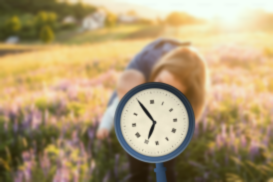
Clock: 6:55
